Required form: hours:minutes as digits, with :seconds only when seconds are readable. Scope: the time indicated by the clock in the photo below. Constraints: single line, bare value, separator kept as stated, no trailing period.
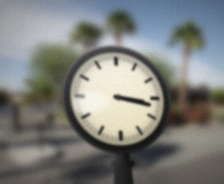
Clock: 3:17
